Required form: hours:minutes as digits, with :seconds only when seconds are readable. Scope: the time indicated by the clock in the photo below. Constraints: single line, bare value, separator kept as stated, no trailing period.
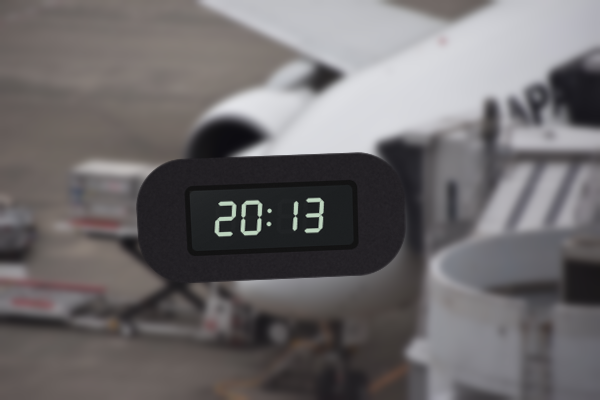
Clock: 20:13
